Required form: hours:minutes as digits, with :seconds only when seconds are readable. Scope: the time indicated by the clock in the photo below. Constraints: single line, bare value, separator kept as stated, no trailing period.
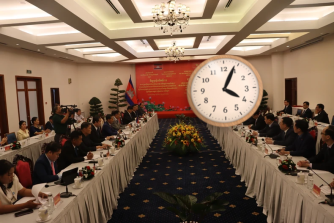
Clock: 4:04
